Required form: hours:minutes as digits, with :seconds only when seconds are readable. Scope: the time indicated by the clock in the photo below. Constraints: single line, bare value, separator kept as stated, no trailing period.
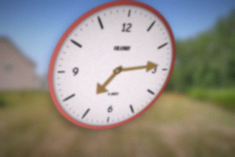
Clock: 7:14
